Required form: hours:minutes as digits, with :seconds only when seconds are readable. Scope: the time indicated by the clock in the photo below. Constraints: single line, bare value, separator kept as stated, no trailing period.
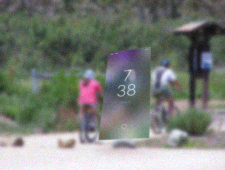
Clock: 7:38
